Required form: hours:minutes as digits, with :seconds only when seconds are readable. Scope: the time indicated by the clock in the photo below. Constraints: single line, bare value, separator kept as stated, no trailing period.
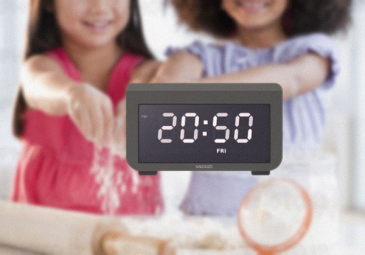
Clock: 20:50
